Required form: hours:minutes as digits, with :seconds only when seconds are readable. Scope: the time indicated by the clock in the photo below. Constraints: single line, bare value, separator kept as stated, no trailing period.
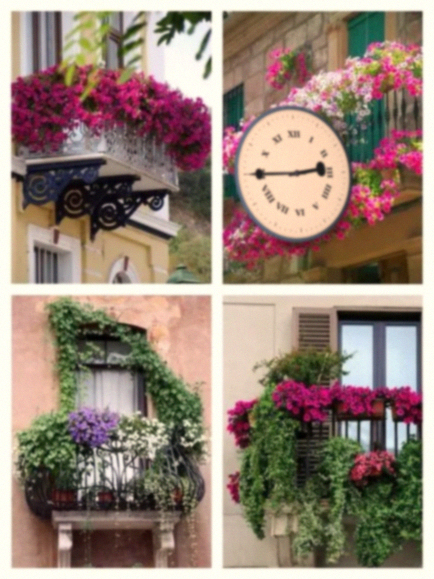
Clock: 2:45
